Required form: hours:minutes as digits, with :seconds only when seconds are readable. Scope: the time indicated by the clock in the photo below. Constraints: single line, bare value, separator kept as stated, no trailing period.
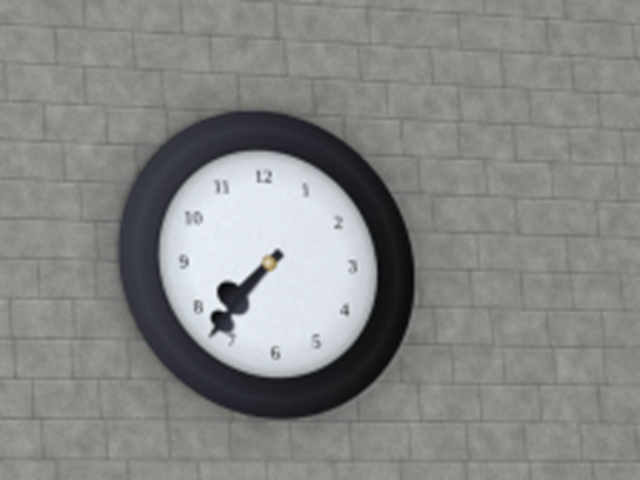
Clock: 7:37
